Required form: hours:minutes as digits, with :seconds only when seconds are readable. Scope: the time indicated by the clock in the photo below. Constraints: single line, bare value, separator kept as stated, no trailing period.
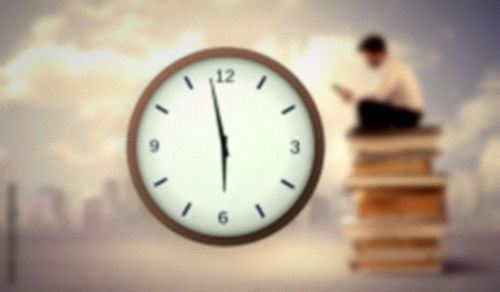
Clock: 5:58
